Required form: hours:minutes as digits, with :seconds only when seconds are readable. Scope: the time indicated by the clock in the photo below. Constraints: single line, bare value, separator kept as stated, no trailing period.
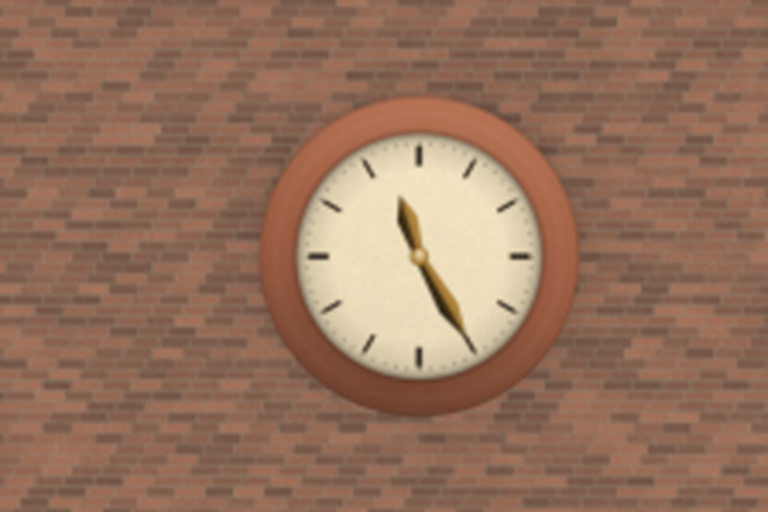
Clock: 11:25
